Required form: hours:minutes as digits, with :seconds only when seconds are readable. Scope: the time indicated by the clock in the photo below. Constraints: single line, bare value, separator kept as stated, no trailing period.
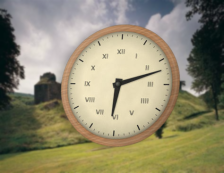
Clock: 6:12
